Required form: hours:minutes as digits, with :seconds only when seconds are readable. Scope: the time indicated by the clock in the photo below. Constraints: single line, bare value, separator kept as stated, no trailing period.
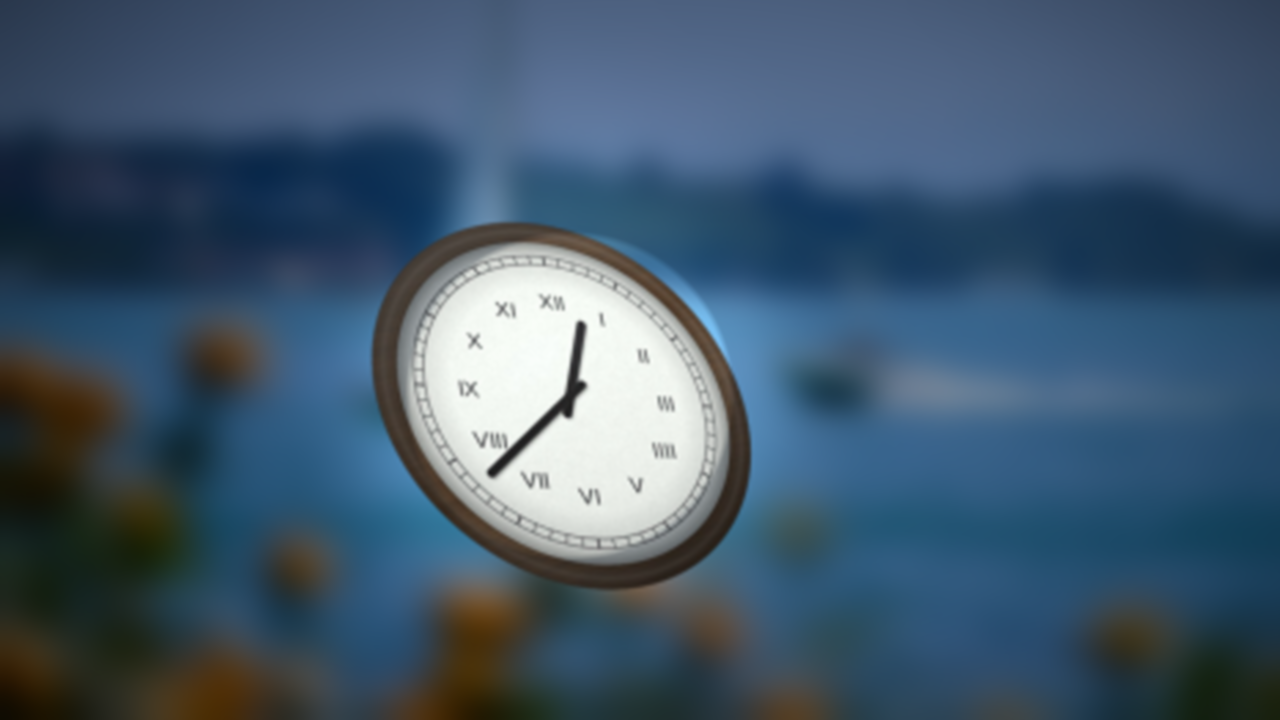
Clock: 12:38
